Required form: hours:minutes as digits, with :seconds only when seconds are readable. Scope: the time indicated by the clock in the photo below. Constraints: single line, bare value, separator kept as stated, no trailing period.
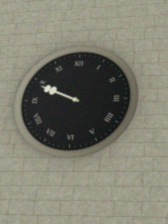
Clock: 9:49
